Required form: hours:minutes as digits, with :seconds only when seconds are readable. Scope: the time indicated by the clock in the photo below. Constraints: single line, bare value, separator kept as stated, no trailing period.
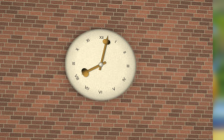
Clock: 8:02
